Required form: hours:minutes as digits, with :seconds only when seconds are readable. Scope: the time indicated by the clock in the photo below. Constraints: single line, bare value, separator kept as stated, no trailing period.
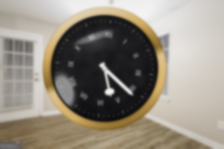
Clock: 5:21
